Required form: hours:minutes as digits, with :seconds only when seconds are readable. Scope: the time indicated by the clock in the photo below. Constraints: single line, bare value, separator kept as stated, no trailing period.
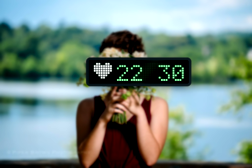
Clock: 22:30
